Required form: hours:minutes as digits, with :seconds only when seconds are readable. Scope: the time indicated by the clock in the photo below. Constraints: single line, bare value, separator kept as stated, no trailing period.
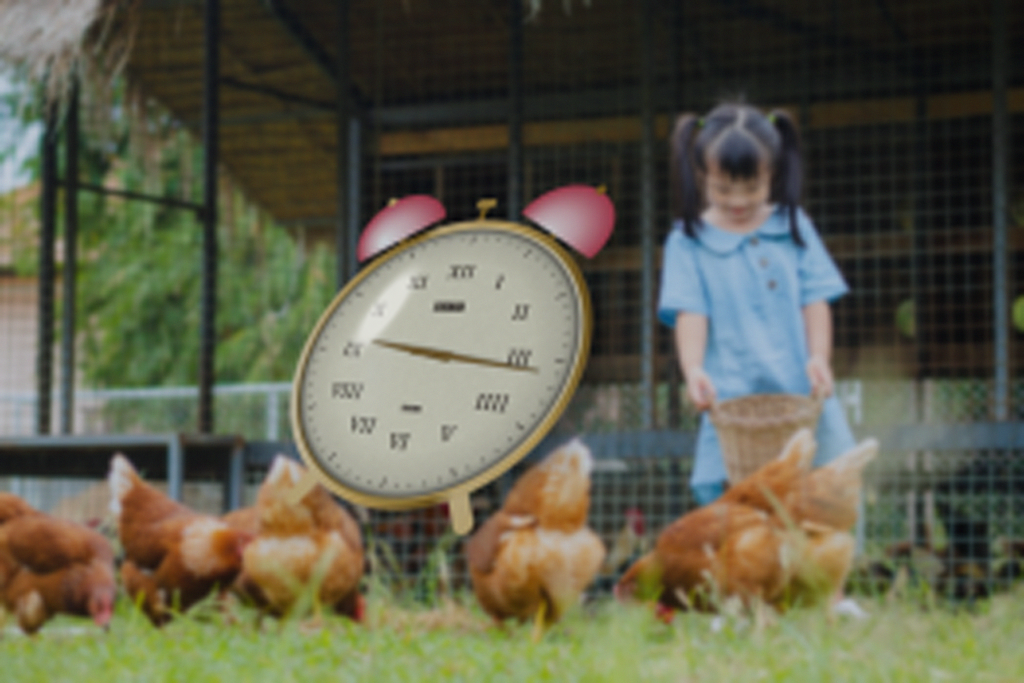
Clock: 9:16
